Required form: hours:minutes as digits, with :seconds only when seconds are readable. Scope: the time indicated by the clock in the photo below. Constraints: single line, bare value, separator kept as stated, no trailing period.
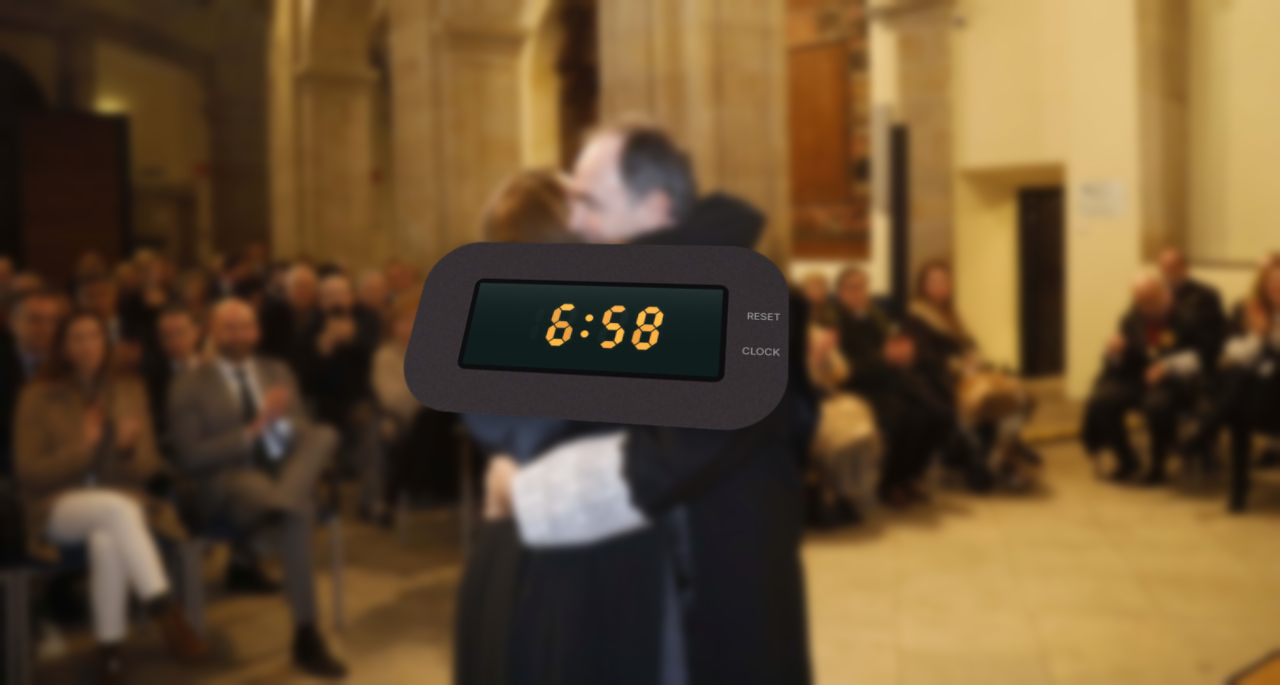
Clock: 6:58
